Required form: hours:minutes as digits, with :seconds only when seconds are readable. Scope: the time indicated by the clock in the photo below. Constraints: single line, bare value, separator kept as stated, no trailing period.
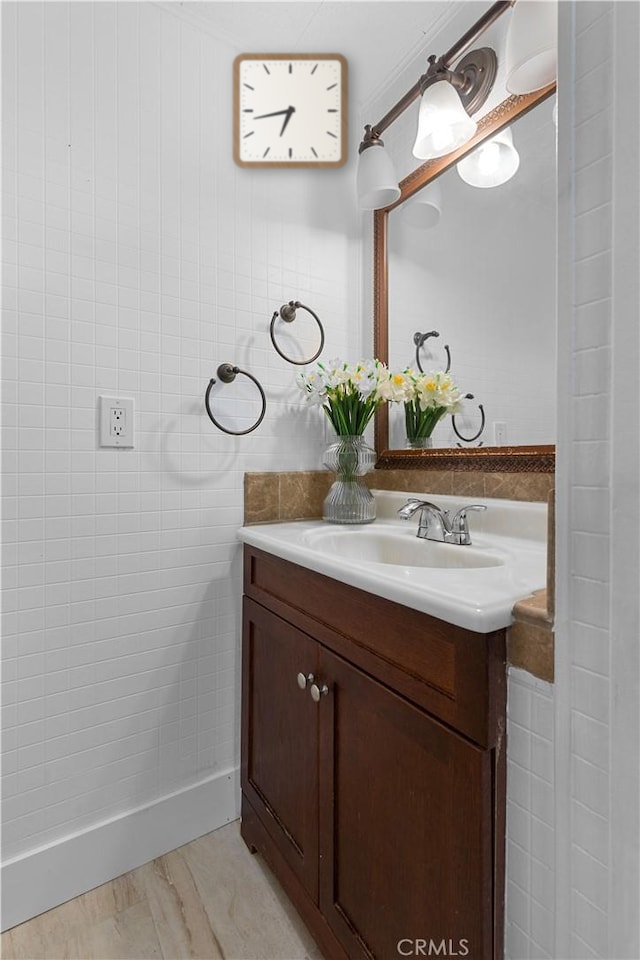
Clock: 6:43
